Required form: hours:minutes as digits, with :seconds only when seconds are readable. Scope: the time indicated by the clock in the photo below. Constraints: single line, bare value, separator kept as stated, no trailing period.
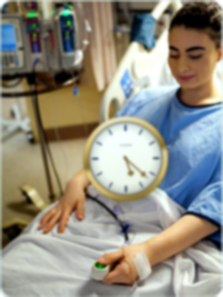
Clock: 5:22
